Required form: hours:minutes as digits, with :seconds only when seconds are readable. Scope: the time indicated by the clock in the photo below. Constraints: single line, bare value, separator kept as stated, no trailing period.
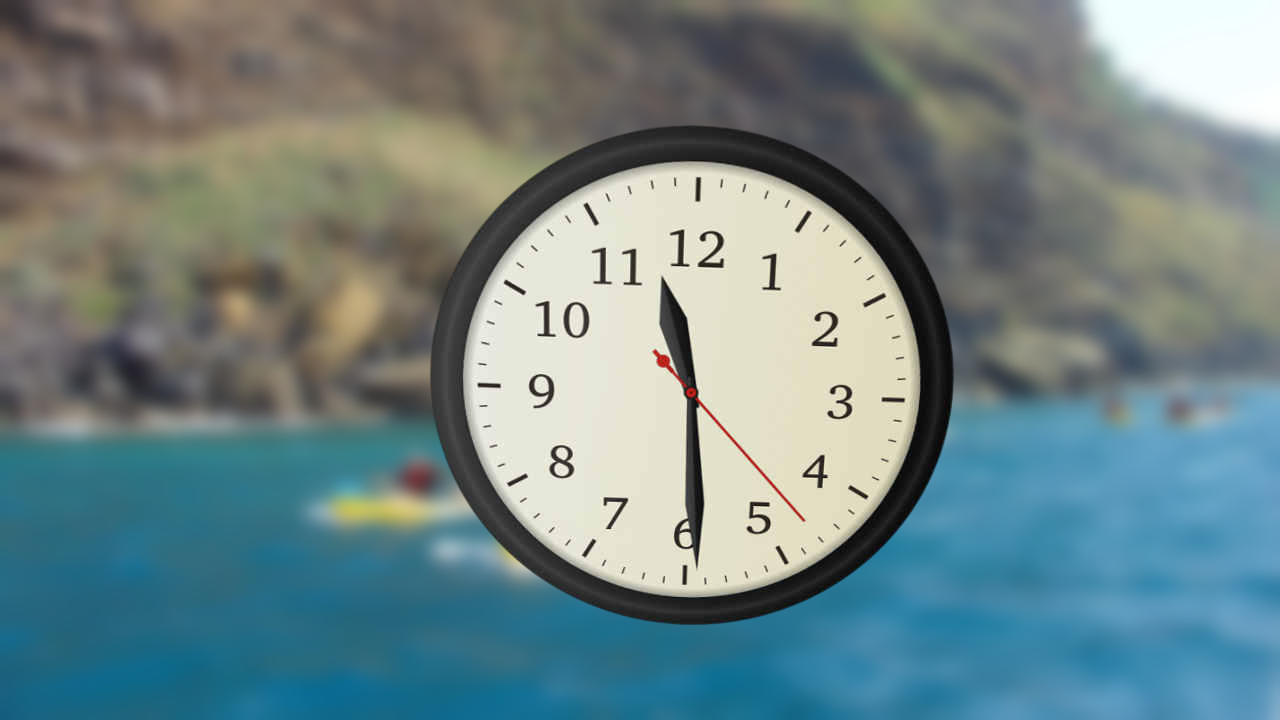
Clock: 11:29:23
